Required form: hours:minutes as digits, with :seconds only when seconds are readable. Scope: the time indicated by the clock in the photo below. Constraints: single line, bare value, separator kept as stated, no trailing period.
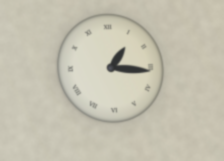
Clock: 1:16
